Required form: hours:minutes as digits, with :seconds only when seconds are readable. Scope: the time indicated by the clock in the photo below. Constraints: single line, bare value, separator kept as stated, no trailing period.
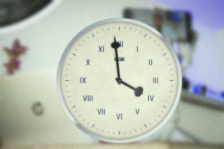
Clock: 3:59
